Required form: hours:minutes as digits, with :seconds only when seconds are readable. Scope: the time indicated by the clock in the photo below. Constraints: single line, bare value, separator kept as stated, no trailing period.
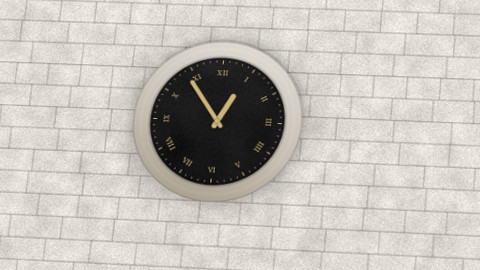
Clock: 12:54
